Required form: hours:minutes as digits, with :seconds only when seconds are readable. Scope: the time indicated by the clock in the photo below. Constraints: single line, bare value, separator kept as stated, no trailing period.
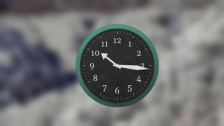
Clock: 10:16
